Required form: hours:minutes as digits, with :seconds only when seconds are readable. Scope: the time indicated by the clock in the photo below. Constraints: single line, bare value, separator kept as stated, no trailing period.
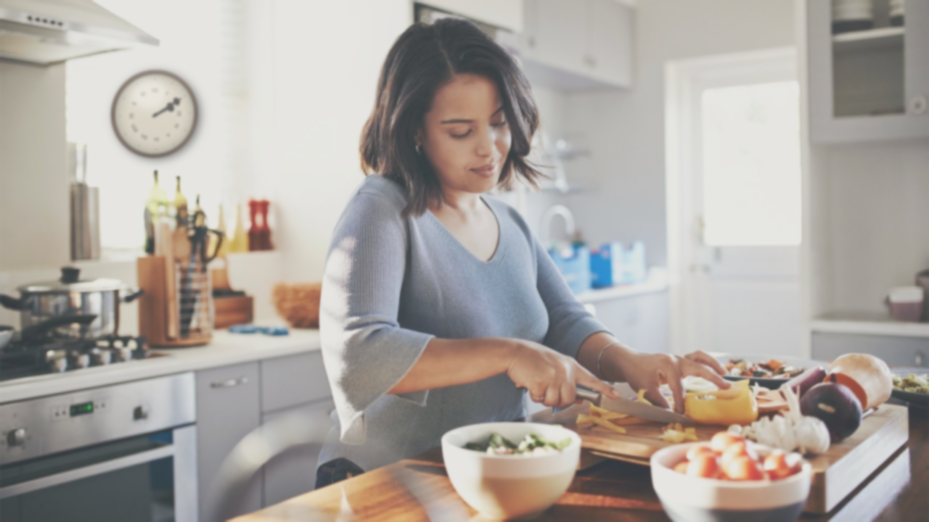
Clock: 2:10
